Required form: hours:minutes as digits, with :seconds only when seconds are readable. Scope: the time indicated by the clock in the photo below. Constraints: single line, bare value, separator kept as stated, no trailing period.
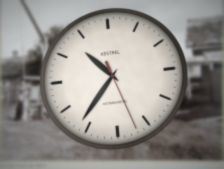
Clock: 10:36:27
